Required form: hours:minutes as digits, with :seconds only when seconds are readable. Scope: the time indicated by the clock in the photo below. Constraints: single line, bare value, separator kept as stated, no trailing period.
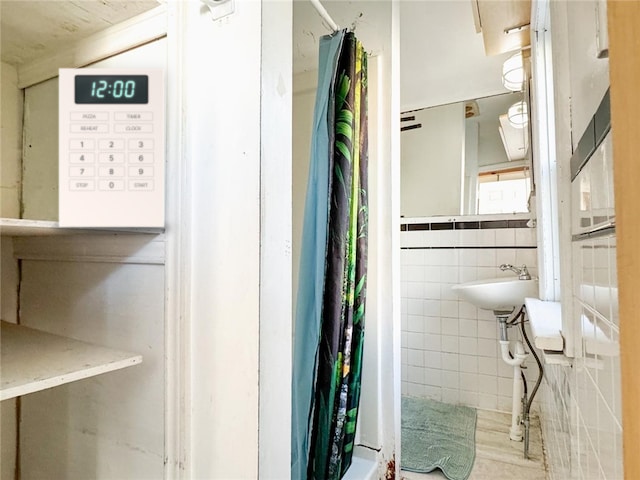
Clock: 12:00
